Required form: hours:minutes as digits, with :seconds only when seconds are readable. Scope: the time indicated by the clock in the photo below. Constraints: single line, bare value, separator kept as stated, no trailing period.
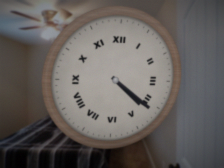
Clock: 4:21
